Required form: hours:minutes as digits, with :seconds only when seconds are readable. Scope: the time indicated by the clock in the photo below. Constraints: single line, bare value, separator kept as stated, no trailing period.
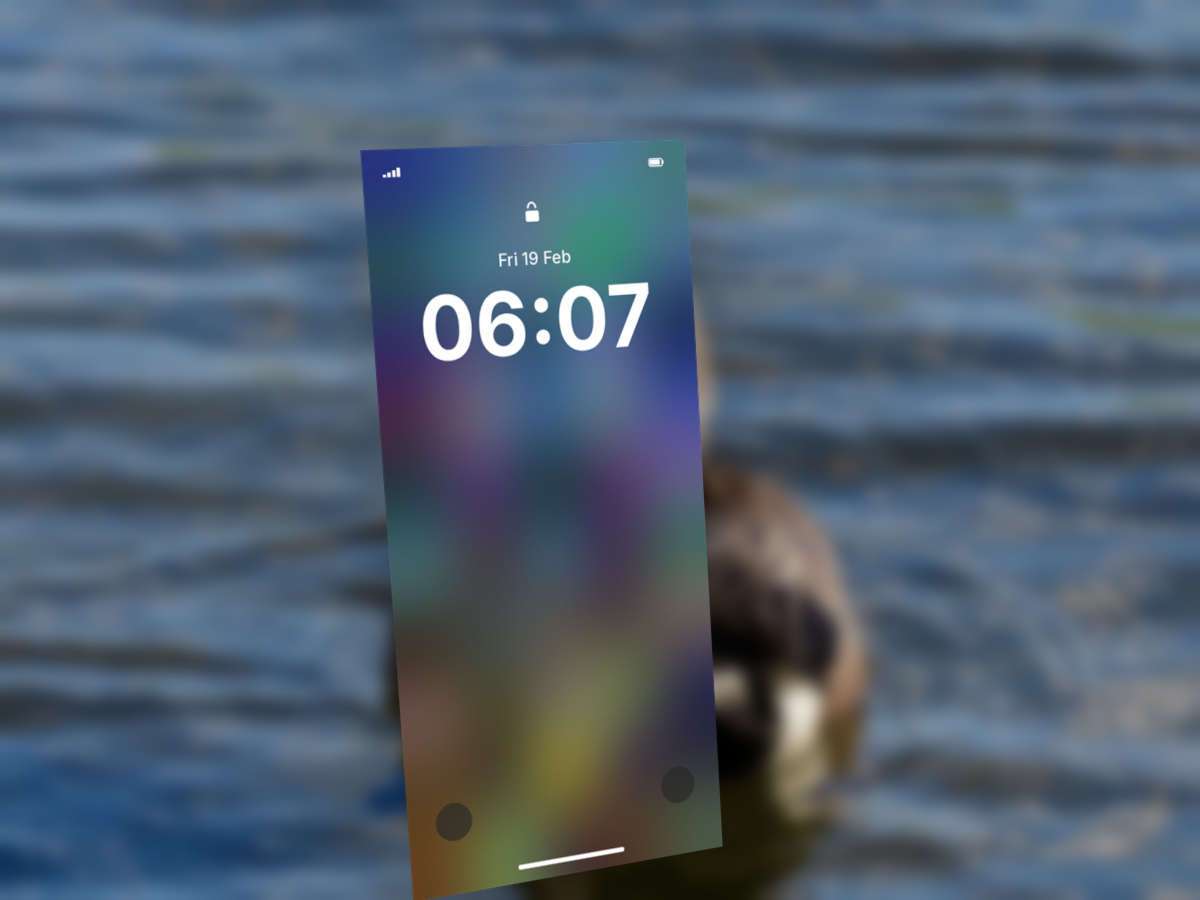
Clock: 6:07
